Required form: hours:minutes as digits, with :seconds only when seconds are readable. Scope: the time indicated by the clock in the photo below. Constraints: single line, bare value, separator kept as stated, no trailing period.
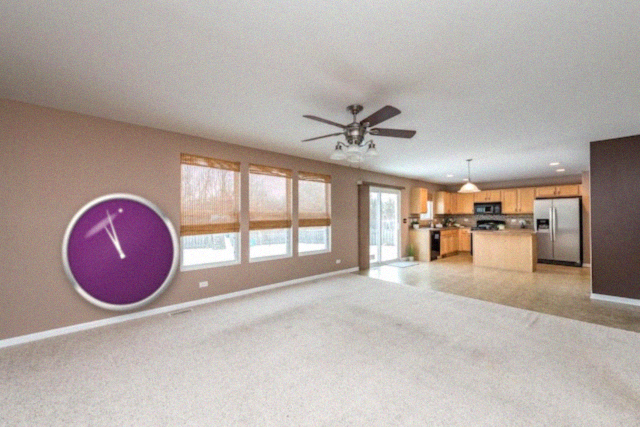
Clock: 10:57
